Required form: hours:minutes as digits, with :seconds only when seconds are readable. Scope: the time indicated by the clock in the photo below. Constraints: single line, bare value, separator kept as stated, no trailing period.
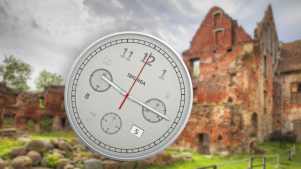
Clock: 9:15
